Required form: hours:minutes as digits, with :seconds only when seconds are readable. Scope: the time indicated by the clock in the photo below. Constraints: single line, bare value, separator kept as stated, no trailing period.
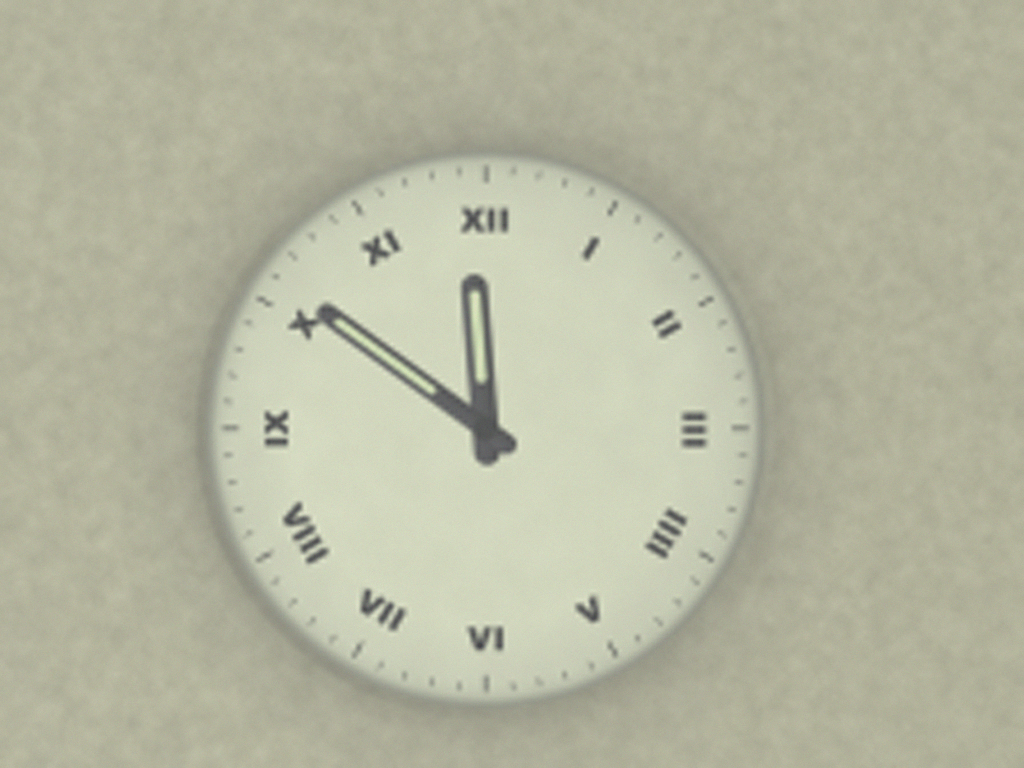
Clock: 11:51
